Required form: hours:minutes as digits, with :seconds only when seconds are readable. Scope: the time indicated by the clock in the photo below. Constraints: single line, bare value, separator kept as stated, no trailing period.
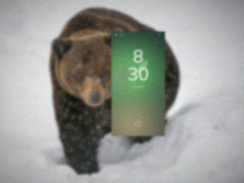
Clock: 8:30
